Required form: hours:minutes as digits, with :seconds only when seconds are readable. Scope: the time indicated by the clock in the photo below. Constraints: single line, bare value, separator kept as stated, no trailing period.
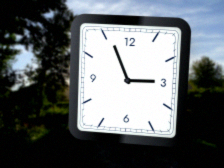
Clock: 2:56
